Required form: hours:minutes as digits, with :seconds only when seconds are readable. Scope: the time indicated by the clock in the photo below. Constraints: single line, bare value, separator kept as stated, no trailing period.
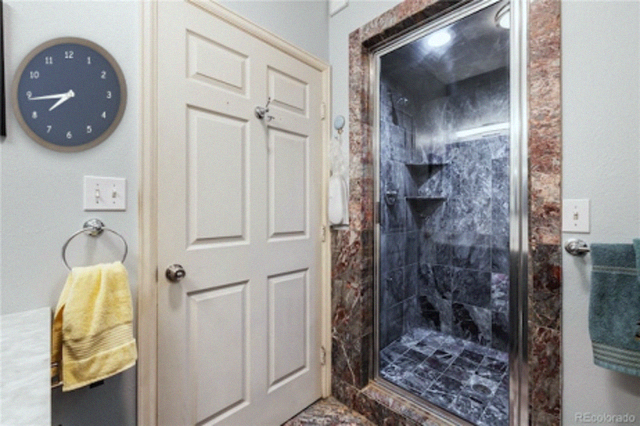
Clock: 7:44
